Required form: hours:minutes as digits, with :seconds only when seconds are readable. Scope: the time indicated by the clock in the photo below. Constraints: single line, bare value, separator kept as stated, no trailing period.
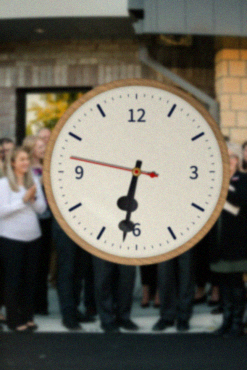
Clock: 6:31:47
